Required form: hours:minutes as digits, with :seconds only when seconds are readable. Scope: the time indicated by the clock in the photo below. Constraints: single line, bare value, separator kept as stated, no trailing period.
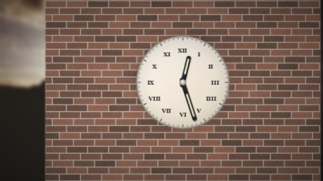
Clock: 12:27
